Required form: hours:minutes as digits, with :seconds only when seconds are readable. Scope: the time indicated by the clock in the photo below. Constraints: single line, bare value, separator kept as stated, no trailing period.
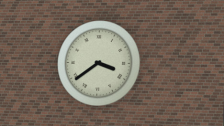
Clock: 3:39
